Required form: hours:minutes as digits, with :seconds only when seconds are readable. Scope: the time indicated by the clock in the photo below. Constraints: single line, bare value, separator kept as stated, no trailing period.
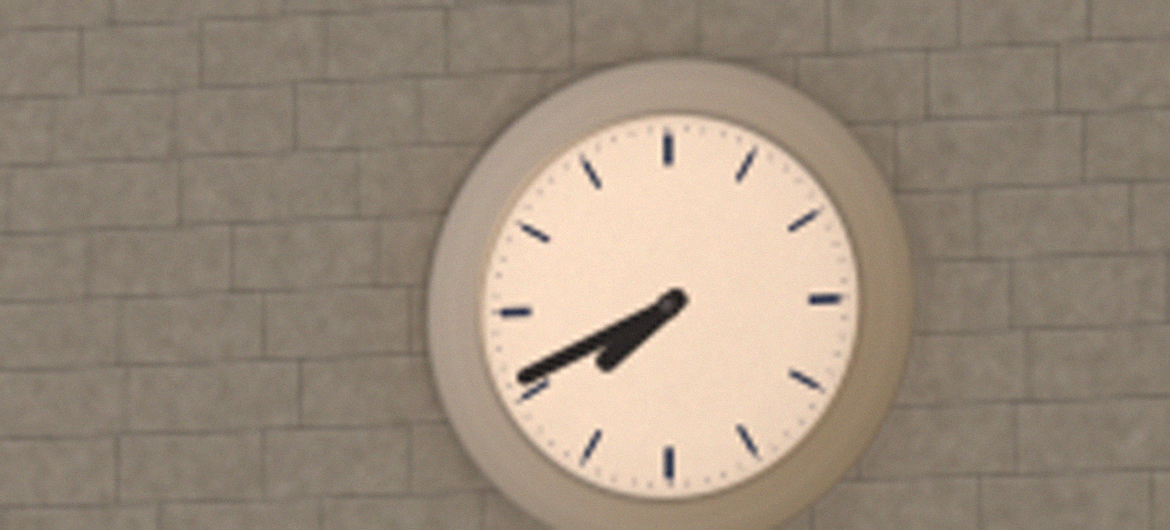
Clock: 7:41
